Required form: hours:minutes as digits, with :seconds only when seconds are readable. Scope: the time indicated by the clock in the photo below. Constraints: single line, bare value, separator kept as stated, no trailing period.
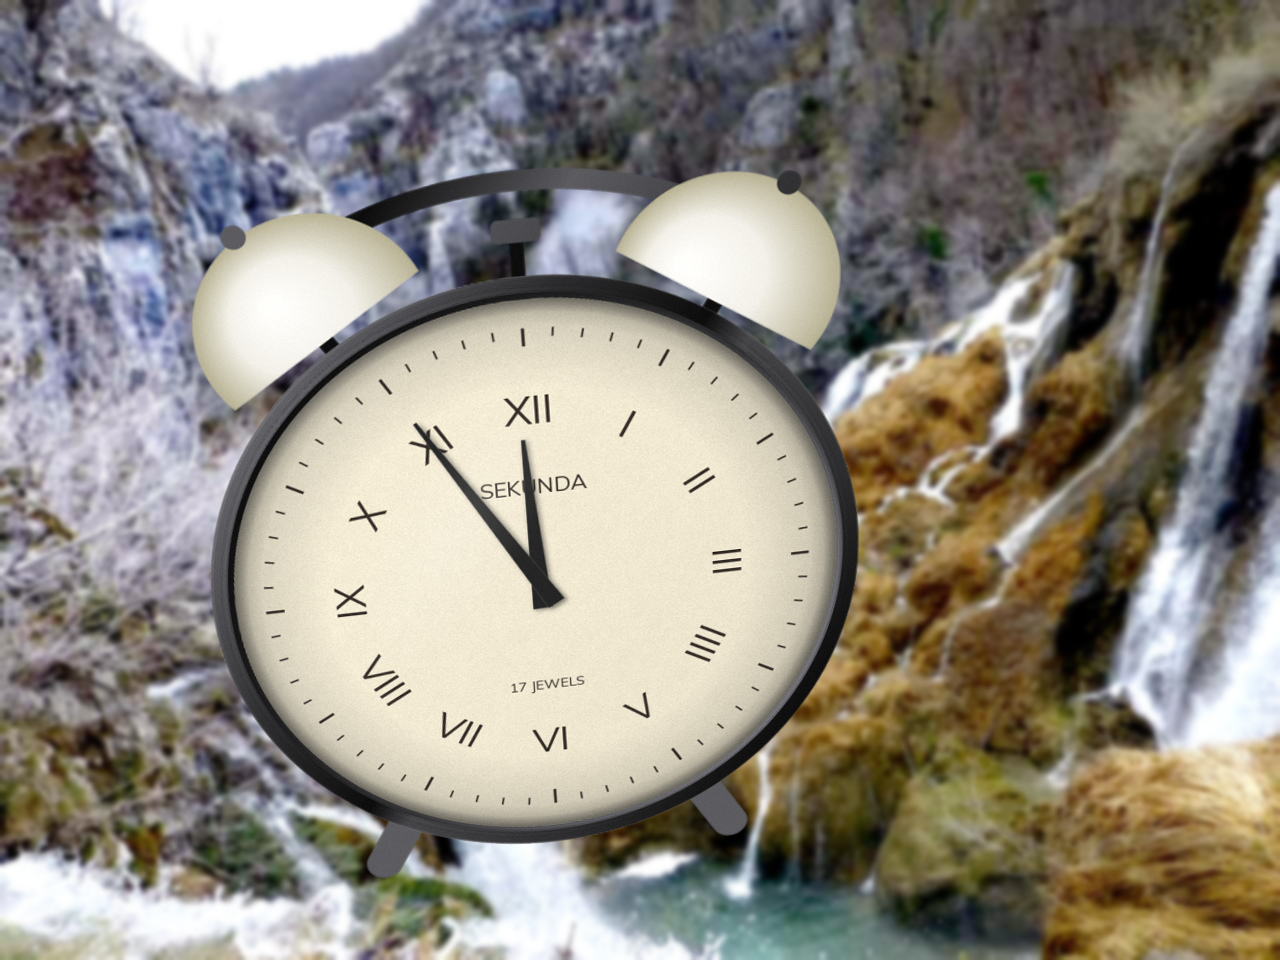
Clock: 11:55
